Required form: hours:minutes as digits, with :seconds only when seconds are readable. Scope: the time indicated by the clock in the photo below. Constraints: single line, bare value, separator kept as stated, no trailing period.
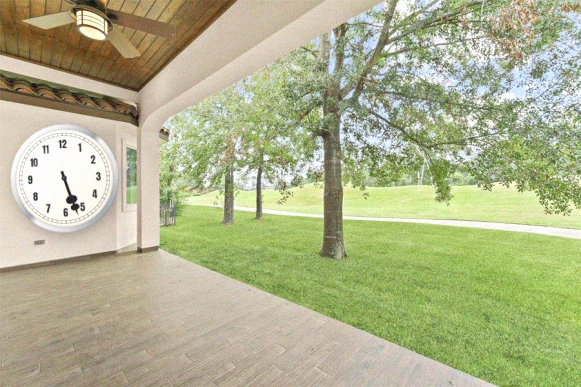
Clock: 5:27
